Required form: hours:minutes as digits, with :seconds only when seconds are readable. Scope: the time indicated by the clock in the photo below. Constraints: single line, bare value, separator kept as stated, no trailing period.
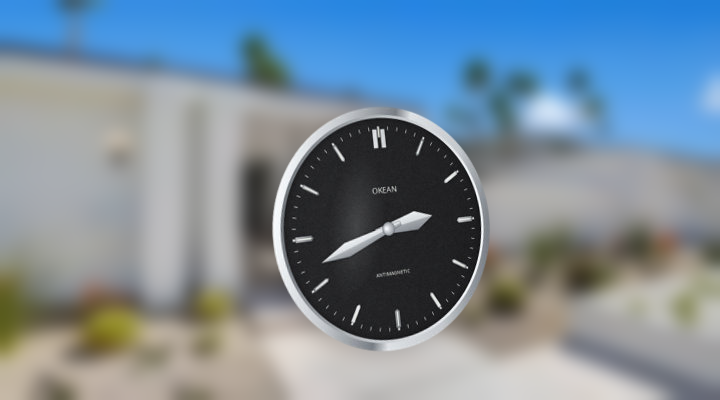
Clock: 2:42
